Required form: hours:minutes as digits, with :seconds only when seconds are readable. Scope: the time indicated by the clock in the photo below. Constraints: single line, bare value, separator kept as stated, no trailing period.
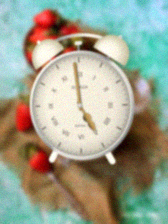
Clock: 4:59
